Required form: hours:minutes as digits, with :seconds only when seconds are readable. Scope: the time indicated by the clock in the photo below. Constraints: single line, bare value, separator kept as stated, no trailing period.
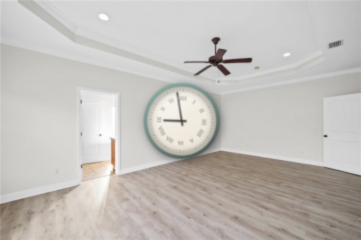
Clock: 8:58
